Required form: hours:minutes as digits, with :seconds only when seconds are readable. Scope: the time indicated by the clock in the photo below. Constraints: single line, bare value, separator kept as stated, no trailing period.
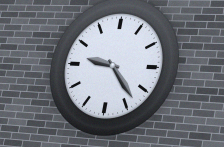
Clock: 9:23
